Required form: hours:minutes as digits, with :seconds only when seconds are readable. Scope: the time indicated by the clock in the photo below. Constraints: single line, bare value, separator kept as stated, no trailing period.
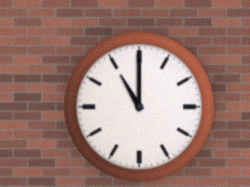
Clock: 11:00
